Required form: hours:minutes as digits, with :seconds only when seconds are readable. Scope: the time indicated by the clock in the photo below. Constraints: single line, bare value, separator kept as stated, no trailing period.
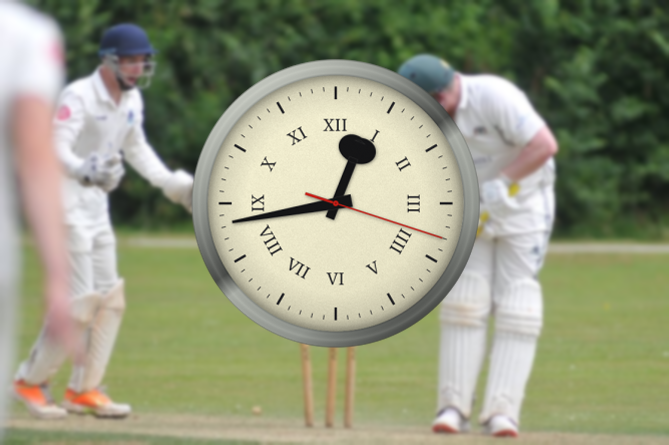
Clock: 12:43:18
